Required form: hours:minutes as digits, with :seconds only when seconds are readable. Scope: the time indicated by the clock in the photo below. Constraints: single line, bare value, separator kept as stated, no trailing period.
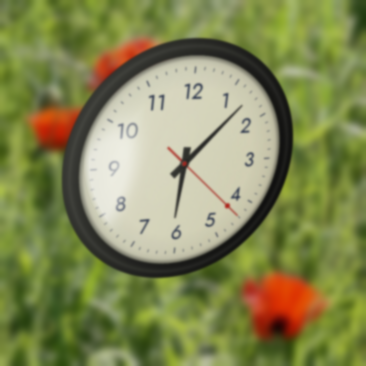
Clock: 6:07:22
